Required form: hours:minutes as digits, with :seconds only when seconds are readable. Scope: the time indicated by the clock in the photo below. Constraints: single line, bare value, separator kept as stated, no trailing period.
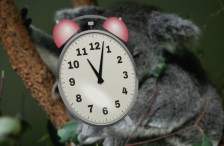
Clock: 11:03
